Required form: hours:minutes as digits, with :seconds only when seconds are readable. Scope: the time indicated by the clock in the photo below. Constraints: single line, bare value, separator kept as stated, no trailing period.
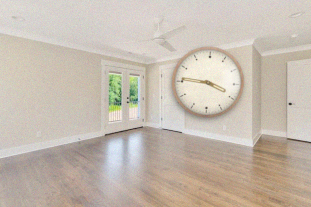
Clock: 3:46
